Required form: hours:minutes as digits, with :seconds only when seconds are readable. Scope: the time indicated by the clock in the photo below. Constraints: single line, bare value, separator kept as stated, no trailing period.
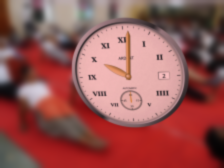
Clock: 10:01
